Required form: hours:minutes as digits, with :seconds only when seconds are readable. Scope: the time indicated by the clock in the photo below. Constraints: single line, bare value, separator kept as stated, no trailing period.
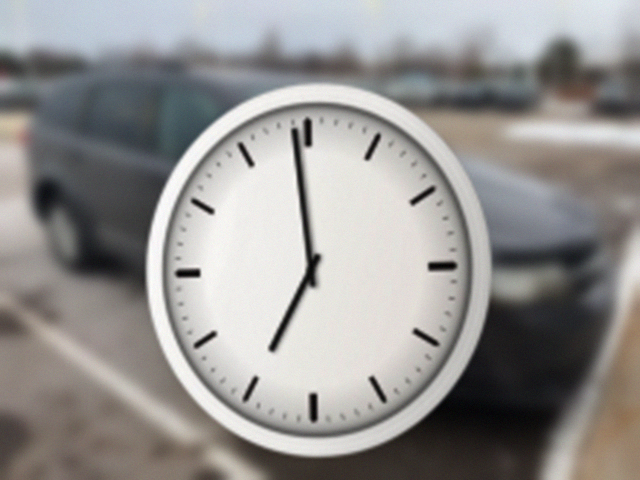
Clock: 6:59
